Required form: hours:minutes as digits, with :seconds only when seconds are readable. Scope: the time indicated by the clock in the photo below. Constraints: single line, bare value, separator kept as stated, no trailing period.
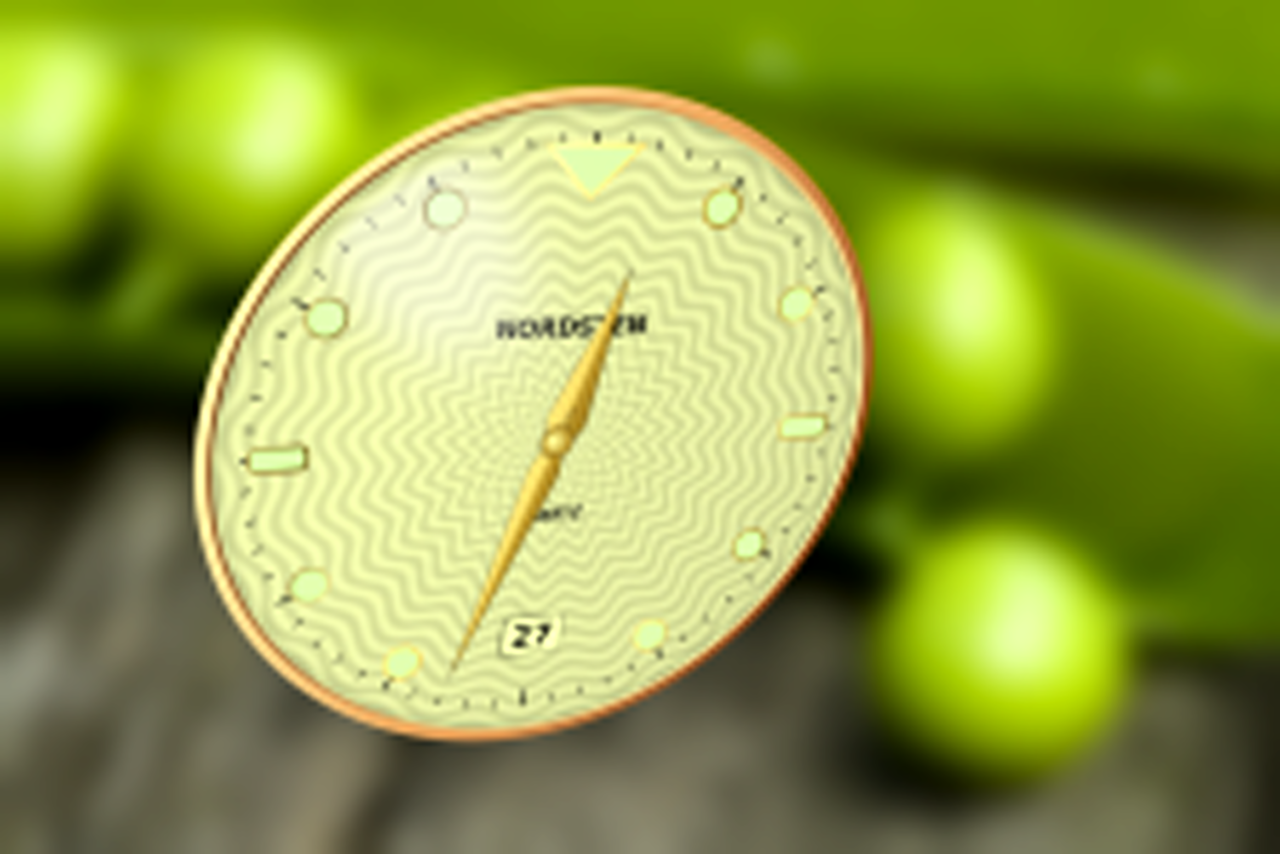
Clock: 12:33
